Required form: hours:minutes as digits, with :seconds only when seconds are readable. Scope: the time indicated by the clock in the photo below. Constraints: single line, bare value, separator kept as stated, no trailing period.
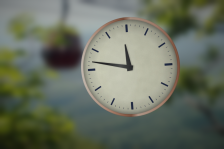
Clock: 11:47
